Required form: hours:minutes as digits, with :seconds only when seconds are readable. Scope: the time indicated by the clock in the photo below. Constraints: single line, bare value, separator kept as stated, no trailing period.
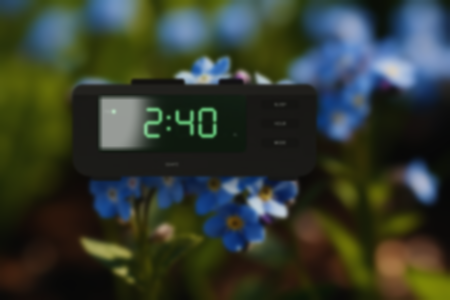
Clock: 2:40
